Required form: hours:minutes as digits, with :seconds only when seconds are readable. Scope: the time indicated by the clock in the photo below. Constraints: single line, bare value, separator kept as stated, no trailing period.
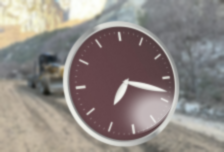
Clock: 7:18
